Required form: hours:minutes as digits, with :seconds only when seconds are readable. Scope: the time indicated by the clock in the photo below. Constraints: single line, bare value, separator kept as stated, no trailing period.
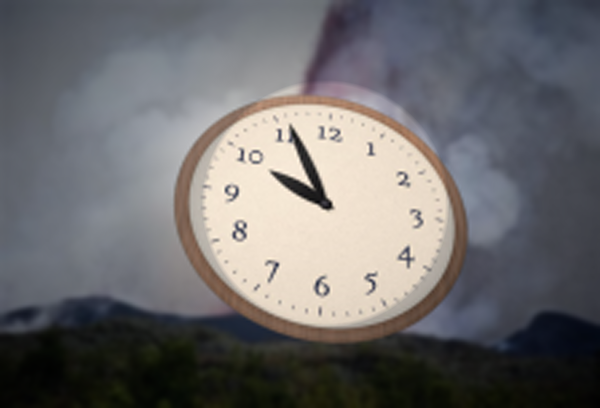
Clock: 9:56
